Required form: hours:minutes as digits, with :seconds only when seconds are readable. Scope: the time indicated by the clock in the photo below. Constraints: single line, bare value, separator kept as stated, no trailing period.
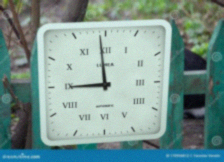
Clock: 8:59
